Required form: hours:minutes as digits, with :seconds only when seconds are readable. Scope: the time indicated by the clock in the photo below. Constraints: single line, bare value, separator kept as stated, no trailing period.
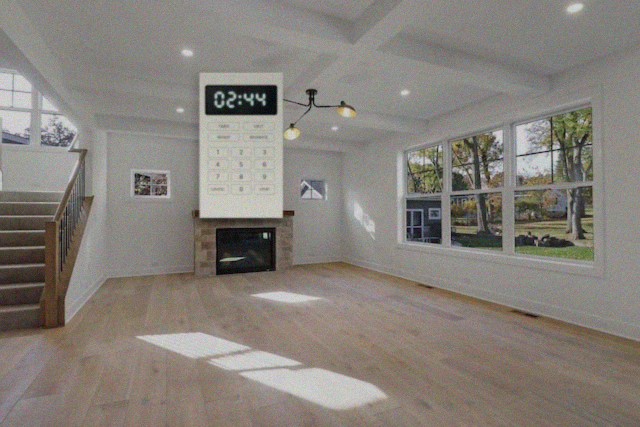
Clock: 2:44
